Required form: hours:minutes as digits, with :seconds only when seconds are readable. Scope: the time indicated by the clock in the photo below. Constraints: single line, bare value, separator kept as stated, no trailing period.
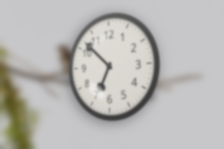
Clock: 6:52
